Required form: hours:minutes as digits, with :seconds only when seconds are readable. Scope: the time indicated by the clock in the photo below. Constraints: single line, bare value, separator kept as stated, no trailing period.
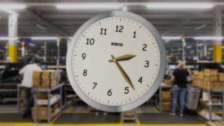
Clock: 2:23
